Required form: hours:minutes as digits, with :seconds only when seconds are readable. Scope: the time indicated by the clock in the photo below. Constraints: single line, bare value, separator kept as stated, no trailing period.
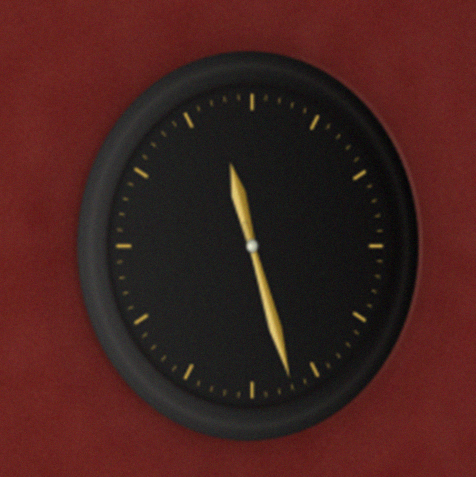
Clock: 11:27
